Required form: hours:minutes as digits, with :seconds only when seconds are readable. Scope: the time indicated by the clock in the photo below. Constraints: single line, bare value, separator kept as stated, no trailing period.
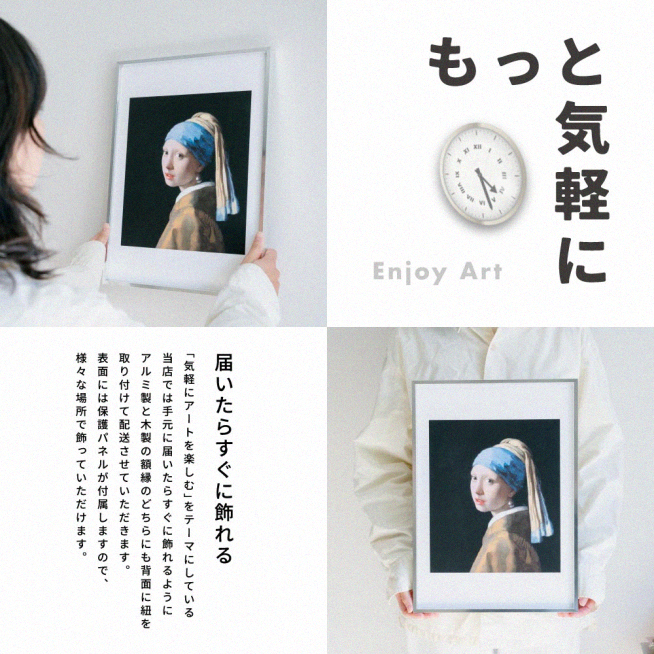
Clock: 4:27
